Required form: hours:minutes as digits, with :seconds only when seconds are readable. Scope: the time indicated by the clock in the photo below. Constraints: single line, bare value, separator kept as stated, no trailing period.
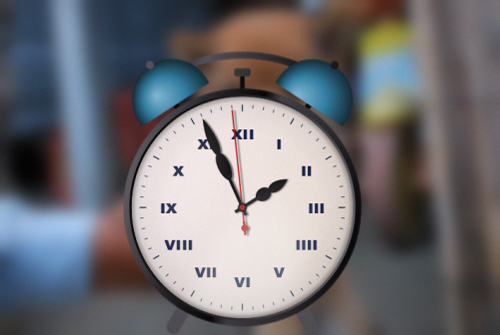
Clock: 1:55:59
